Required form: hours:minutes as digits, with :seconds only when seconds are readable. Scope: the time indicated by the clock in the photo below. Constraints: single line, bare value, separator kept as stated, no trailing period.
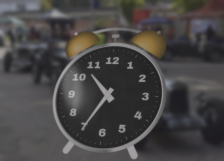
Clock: 10:35
